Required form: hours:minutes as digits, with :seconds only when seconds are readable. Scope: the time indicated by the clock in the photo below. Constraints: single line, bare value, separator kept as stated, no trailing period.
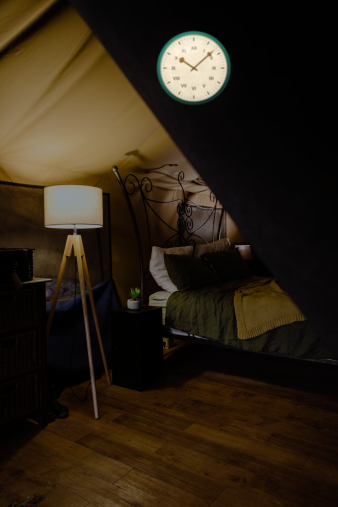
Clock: 10:08
